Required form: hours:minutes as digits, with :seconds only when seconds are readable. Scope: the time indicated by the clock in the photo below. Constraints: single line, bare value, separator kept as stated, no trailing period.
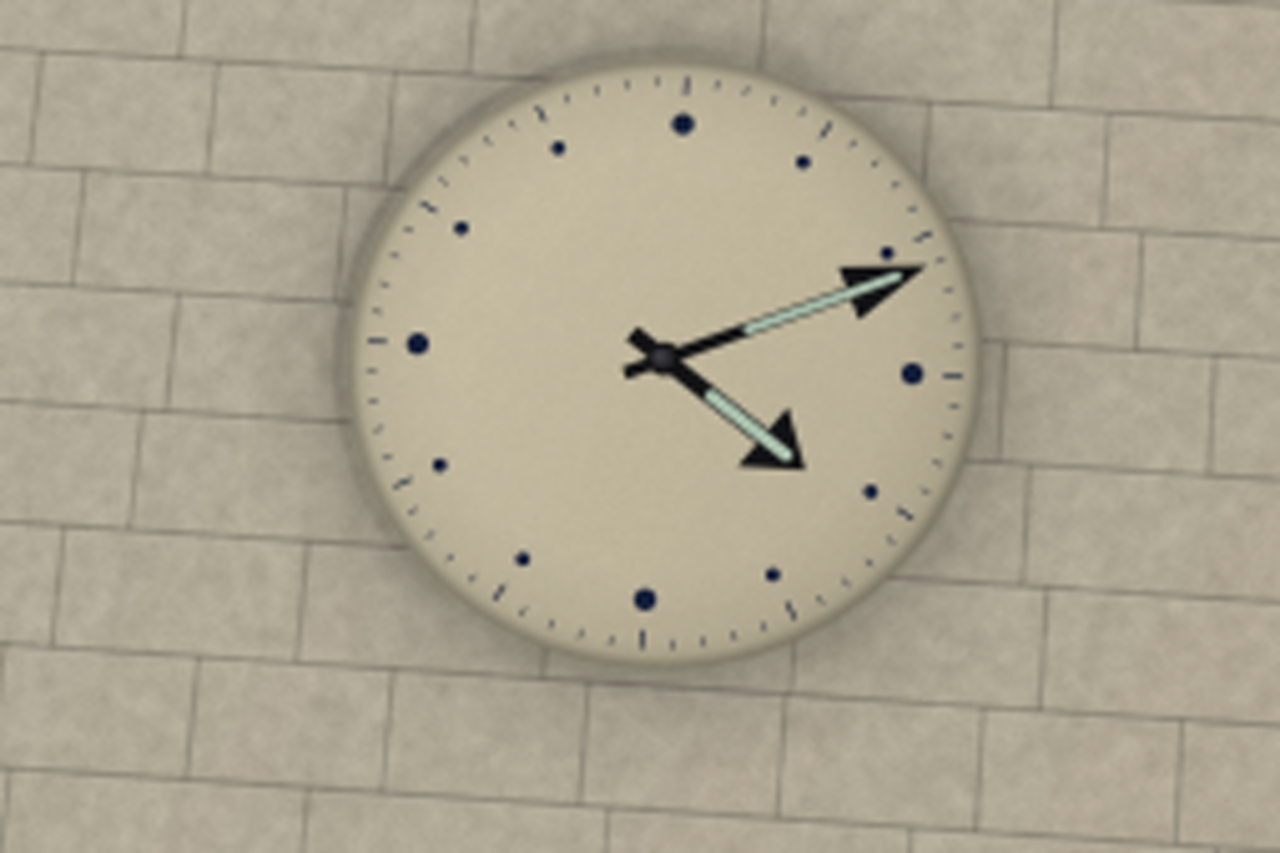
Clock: 4:11
